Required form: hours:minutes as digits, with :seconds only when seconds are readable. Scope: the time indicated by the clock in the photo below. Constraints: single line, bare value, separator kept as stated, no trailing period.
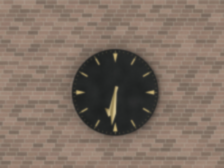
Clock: 6:31
